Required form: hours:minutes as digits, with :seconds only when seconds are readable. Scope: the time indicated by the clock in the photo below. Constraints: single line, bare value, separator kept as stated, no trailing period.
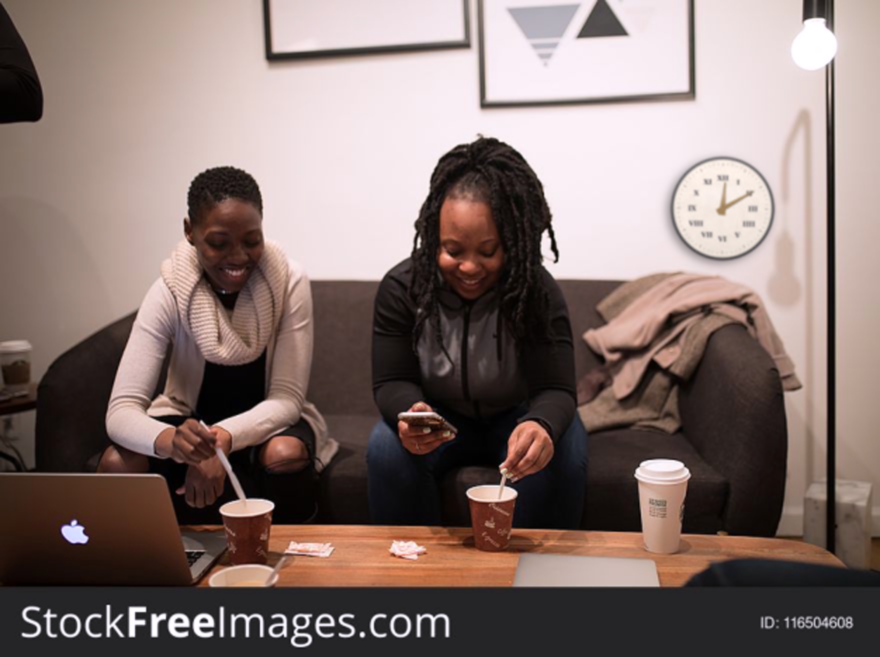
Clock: 12:10
